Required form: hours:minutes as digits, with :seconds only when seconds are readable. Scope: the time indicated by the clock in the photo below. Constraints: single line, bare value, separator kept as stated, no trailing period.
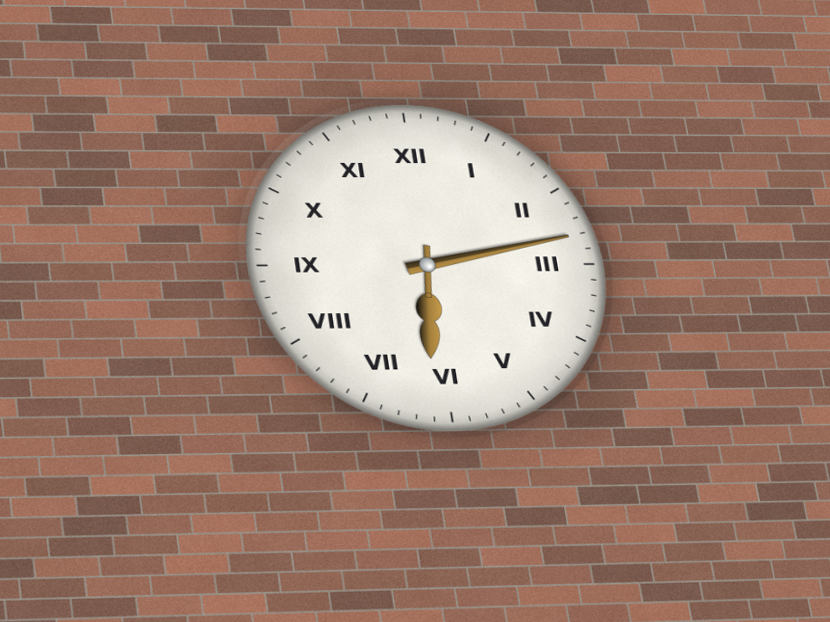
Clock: 6:13
